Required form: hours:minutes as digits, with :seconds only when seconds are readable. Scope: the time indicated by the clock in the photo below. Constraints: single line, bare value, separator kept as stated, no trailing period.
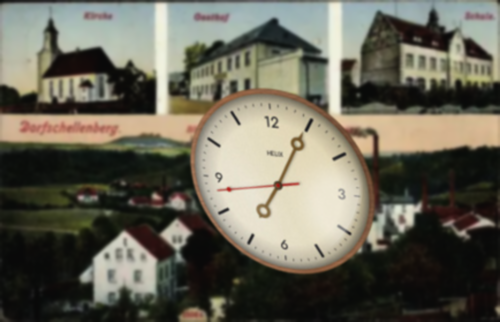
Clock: 7:04:43
